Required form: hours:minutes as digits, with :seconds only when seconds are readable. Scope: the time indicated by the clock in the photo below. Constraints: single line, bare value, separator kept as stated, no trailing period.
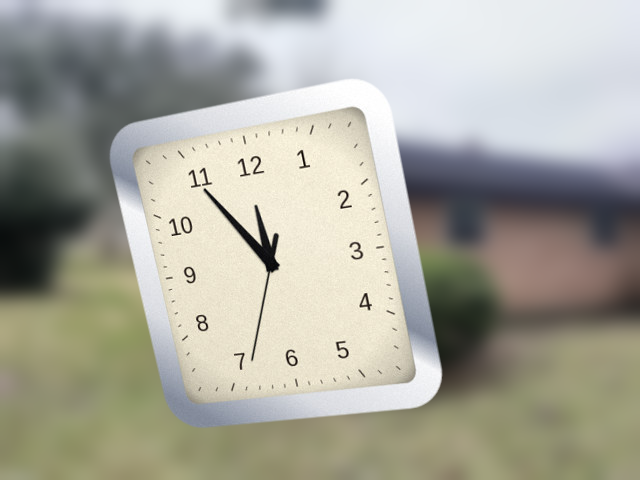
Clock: 11:54:34
